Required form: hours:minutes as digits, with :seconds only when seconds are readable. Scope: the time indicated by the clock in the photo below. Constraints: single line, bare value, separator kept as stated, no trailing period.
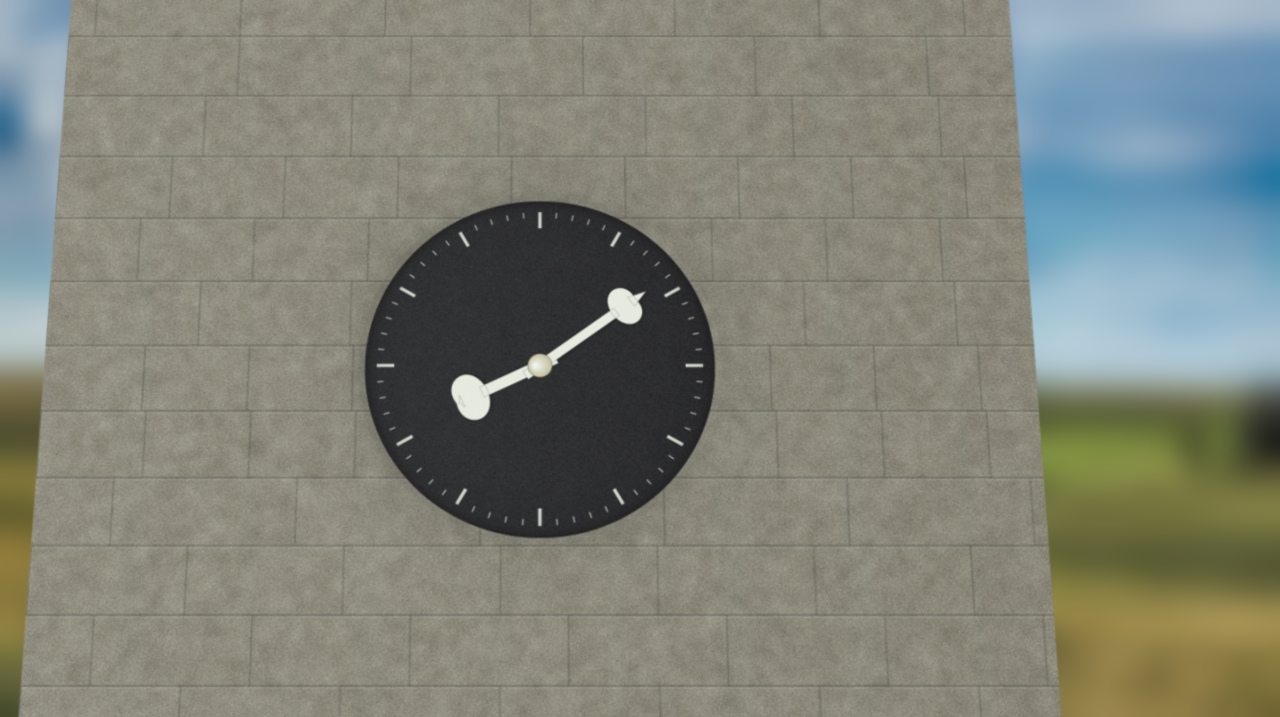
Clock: 8:09
